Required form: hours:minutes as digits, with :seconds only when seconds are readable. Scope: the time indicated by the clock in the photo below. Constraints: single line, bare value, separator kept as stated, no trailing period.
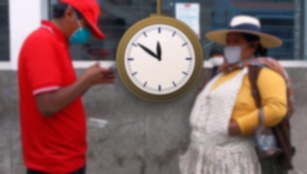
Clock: 11:51
